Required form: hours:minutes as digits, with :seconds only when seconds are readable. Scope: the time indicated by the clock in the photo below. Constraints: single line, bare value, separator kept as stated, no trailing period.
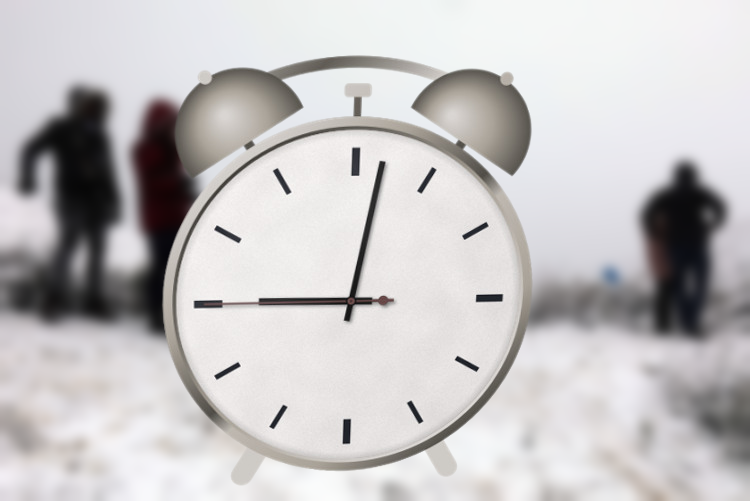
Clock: 9:01:45
